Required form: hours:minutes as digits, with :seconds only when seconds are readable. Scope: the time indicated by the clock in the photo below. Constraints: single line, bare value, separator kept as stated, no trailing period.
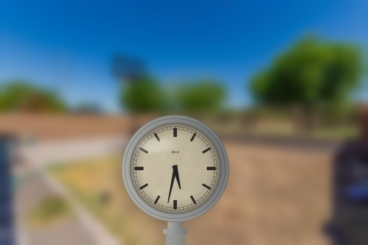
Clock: 5:32
